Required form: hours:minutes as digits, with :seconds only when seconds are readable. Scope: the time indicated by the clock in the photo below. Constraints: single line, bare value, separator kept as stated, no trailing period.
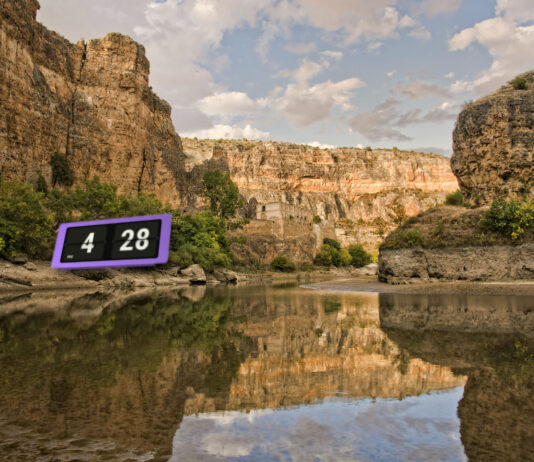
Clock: 4:28
